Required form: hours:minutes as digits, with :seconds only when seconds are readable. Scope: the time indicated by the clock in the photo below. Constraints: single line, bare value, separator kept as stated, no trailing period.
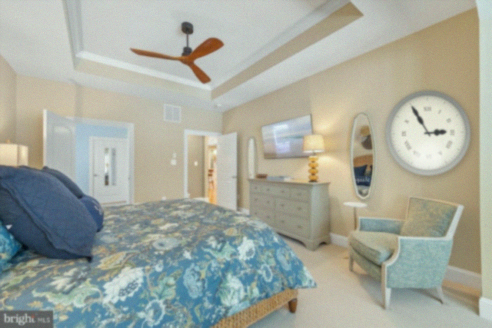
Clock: 2:55
